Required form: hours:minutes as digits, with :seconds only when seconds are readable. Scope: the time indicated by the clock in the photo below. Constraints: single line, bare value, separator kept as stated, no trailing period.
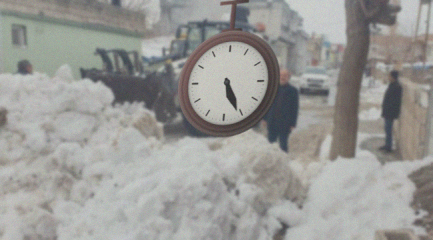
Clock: 5:26
